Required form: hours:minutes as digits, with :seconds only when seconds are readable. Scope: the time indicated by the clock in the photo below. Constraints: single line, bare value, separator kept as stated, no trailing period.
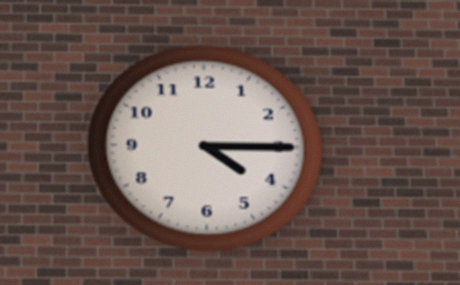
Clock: 4:15
